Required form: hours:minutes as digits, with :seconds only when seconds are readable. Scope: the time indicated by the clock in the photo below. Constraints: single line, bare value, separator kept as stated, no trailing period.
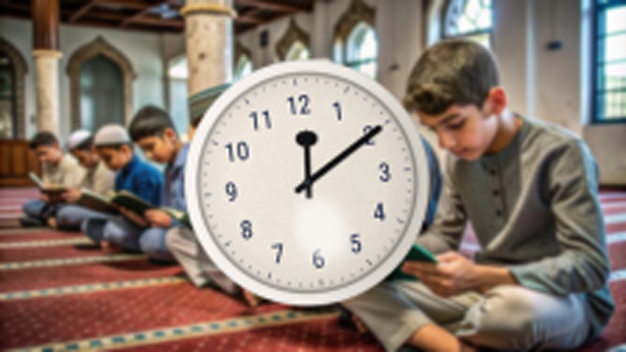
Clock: 12:10
